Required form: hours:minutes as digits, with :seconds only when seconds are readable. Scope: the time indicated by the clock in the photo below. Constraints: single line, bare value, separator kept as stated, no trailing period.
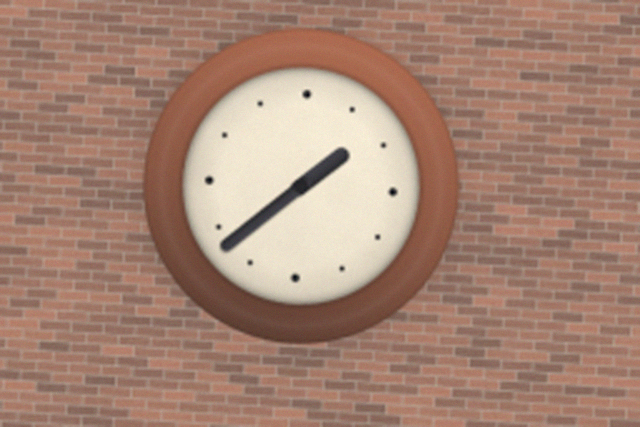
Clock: 1:38
